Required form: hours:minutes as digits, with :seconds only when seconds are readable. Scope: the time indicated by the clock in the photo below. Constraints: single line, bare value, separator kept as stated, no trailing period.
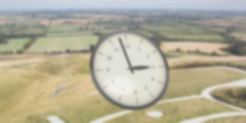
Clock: 2:58
